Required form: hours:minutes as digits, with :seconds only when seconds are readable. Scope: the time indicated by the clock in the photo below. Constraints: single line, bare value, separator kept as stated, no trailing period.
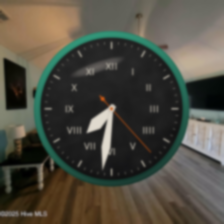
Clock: 7:31:23
